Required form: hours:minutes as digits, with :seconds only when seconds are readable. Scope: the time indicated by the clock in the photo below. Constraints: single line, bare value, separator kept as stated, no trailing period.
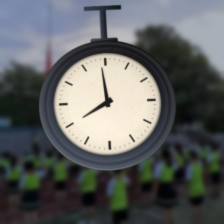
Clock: 7:59
